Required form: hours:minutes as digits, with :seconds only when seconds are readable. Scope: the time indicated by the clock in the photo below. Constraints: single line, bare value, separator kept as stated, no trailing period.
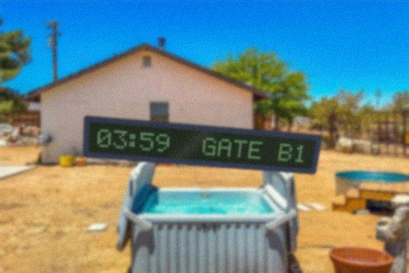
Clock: 3:59
